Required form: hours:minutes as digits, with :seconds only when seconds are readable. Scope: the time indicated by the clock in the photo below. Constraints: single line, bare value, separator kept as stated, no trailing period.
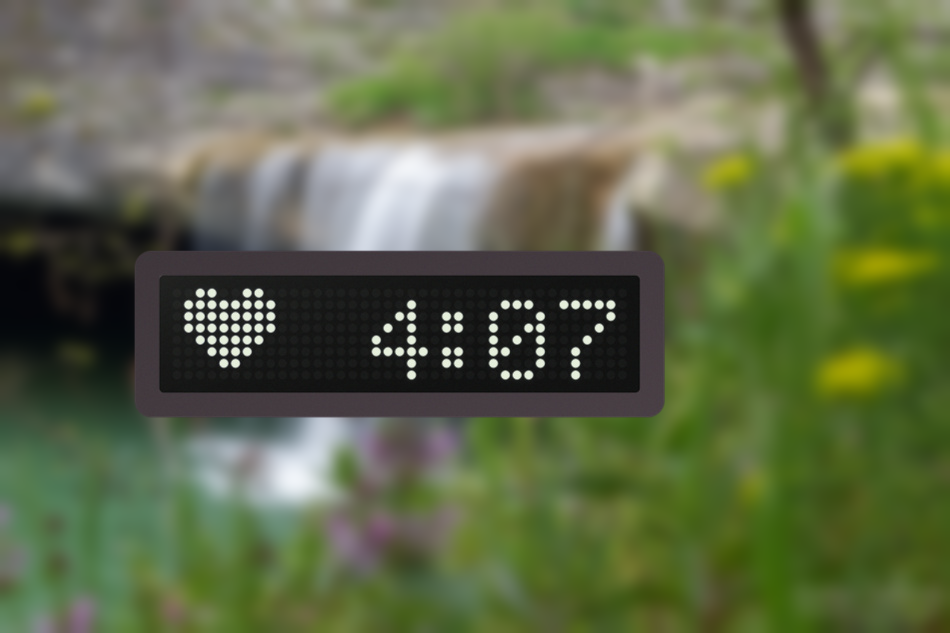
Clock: 4:07
